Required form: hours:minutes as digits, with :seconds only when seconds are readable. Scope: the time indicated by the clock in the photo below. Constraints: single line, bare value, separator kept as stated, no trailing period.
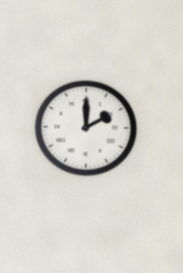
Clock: 2:00
